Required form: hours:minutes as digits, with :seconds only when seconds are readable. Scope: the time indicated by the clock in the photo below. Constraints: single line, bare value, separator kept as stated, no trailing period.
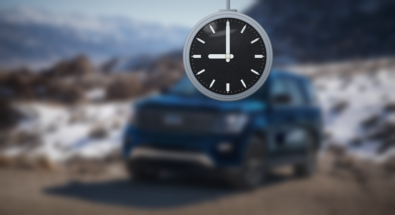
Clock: 9:00
